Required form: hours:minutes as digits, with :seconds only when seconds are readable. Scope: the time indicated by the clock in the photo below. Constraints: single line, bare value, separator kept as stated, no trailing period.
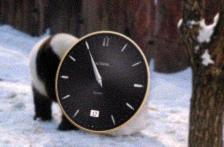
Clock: 10:55
